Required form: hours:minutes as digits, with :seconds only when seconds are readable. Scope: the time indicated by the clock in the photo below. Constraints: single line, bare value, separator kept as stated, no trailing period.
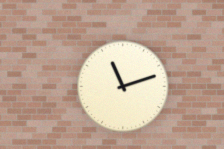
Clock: 11:12
